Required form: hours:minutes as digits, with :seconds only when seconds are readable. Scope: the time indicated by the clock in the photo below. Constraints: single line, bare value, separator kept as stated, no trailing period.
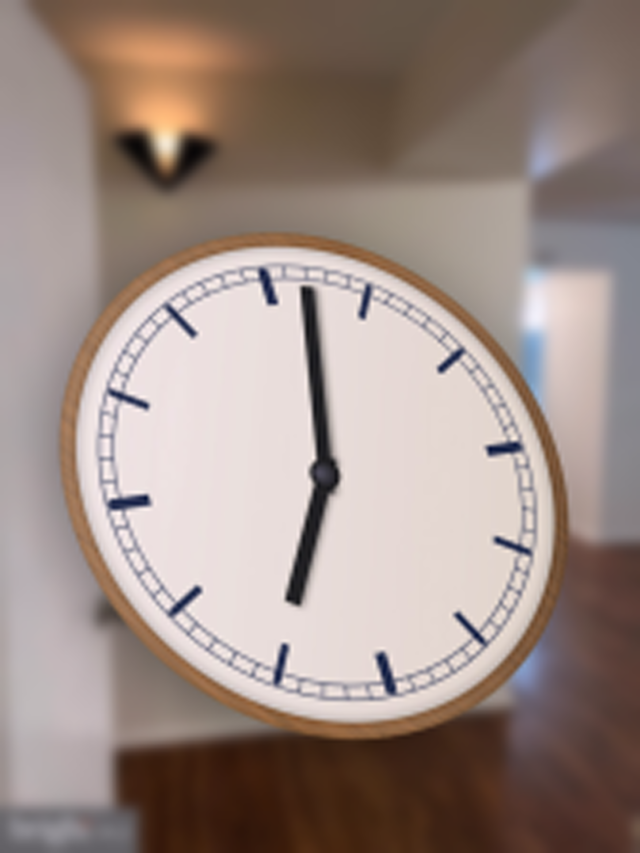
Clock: 7:02
